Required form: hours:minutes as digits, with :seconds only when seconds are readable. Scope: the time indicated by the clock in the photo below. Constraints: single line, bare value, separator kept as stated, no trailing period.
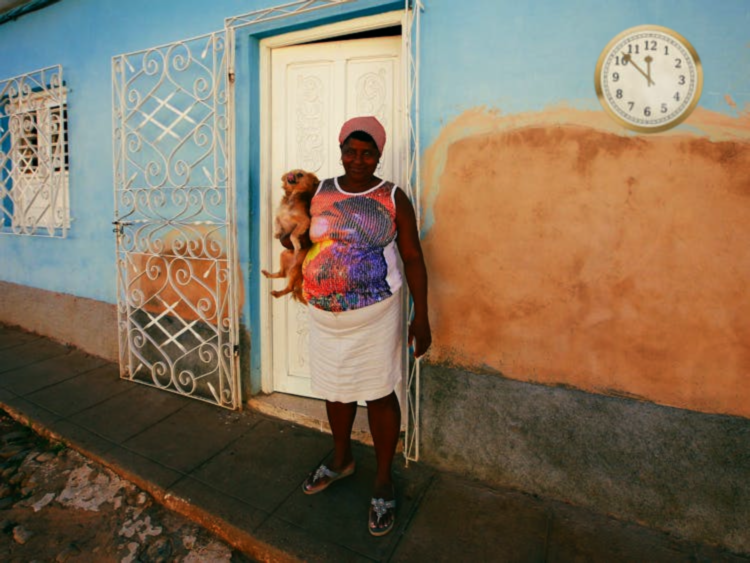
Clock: 11:52
